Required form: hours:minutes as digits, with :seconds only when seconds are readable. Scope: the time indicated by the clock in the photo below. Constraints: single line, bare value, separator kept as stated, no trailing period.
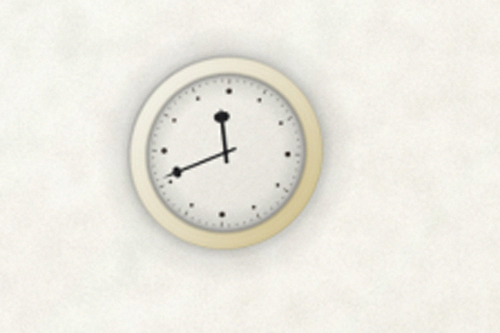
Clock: 11:41
